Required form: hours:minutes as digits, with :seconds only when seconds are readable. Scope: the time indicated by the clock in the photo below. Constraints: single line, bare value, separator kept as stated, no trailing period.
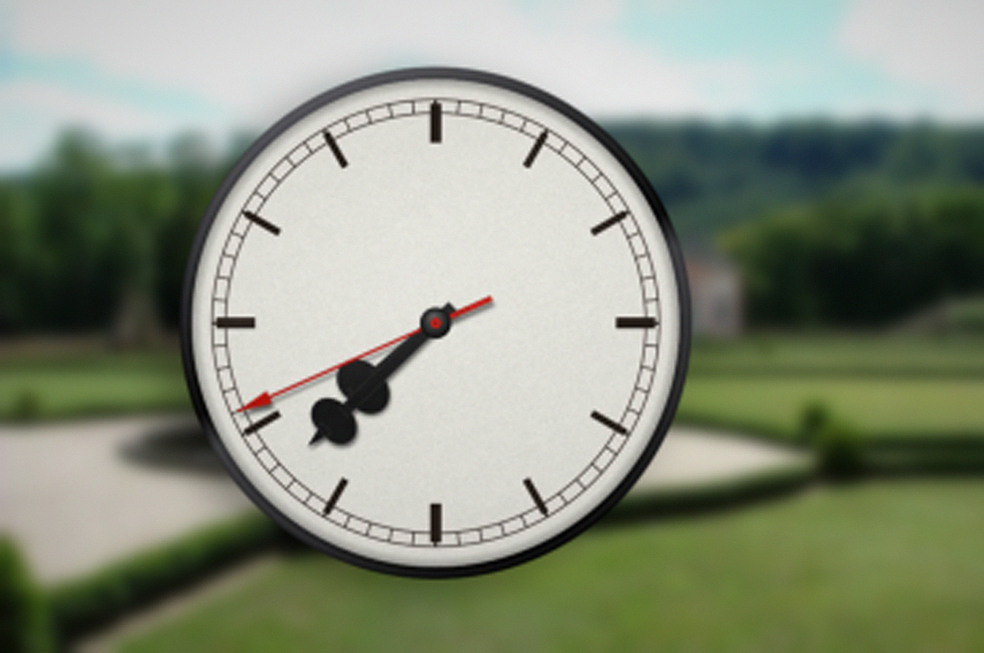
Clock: 7:37:41
